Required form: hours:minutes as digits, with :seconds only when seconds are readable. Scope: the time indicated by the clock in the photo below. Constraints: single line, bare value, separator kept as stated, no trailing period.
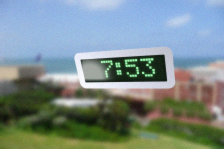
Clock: 7:53
